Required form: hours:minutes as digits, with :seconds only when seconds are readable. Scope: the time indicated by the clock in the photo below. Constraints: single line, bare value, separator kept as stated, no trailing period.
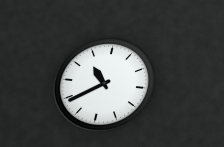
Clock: 10:39
